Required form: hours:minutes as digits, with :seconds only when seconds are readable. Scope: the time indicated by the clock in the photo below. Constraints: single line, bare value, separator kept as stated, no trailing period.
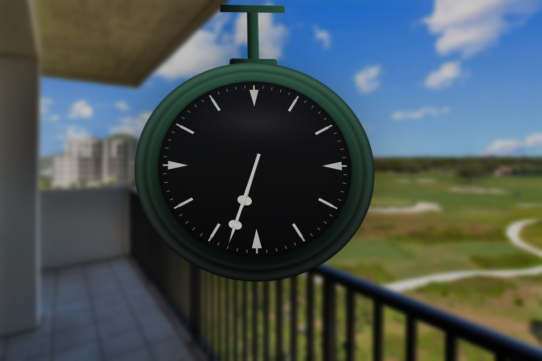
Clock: 6:33
